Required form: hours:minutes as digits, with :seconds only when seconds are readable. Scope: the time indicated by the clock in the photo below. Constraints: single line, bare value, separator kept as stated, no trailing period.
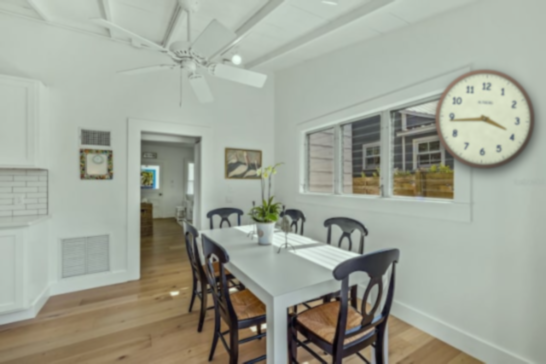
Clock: 3:44
